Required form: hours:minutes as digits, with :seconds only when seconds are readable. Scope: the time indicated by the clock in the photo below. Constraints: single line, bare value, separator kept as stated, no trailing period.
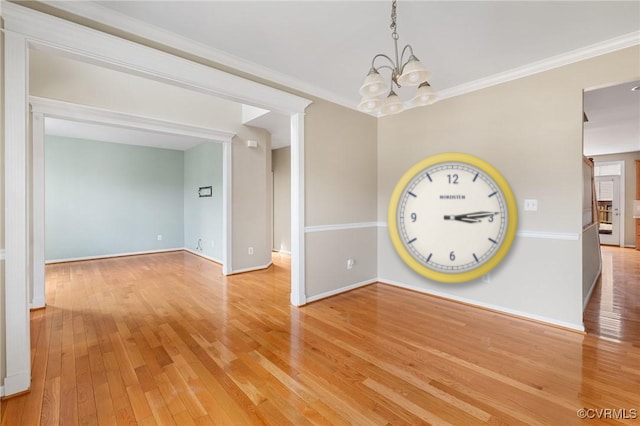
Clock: 3:14
